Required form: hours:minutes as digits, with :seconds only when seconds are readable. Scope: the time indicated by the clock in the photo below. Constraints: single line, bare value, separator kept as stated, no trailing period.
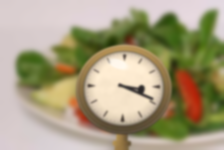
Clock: 3:19
